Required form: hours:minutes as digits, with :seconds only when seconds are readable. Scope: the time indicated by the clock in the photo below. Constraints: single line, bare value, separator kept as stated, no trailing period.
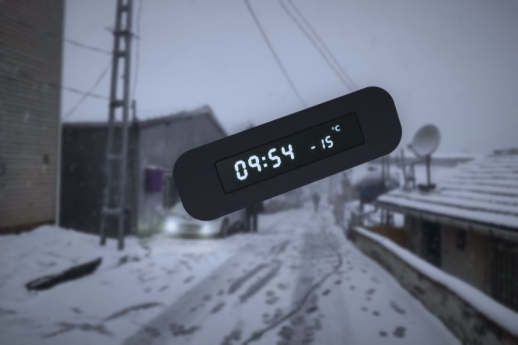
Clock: 9:54
